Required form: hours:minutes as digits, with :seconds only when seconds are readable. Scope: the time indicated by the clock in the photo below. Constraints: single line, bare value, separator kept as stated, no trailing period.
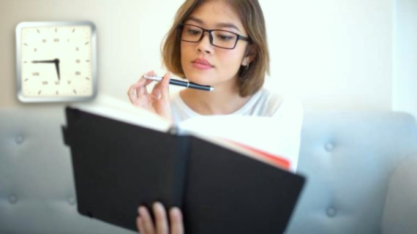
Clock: 5:45
